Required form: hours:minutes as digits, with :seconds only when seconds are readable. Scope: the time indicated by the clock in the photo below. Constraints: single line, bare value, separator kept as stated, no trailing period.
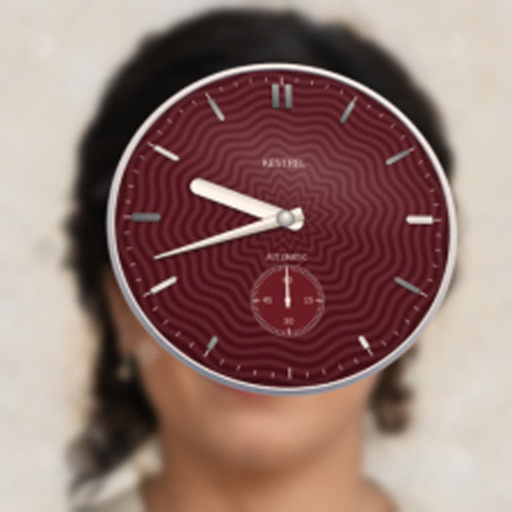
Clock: 9:42
